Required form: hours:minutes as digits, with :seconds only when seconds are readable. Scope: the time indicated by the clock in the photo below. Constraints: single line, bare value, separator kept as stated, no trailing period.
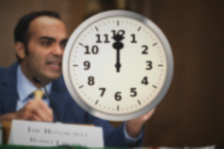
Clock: 12:00
